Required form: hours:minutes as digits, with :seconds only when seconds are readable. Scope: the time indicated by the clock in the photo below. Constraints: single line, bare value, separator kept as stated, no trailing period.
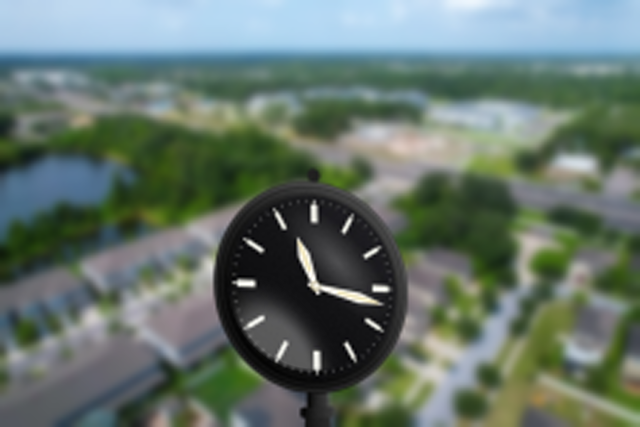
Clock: 11:17
